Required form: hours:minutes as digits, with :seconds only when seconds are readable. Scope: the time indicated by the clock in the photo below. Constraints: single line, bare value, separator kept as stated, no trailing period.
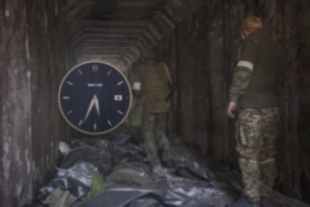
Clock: 5:34
